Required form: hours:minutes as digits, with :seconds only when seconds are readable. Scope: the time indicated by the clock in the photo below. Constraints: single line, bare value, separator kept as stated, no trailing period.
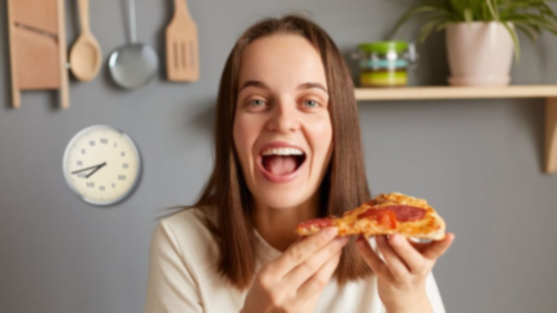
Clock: 7:42
